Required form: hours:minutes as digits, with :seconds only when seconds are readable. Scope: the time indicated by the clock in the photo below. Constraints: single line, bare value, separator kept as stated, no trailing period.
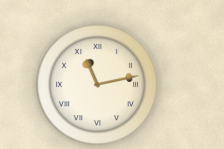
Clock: 11:13
